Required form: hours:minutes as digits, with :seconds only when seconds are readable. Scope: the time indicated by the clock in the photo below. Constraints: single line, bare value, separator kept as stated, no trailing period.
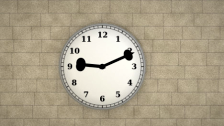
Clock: 9:11
